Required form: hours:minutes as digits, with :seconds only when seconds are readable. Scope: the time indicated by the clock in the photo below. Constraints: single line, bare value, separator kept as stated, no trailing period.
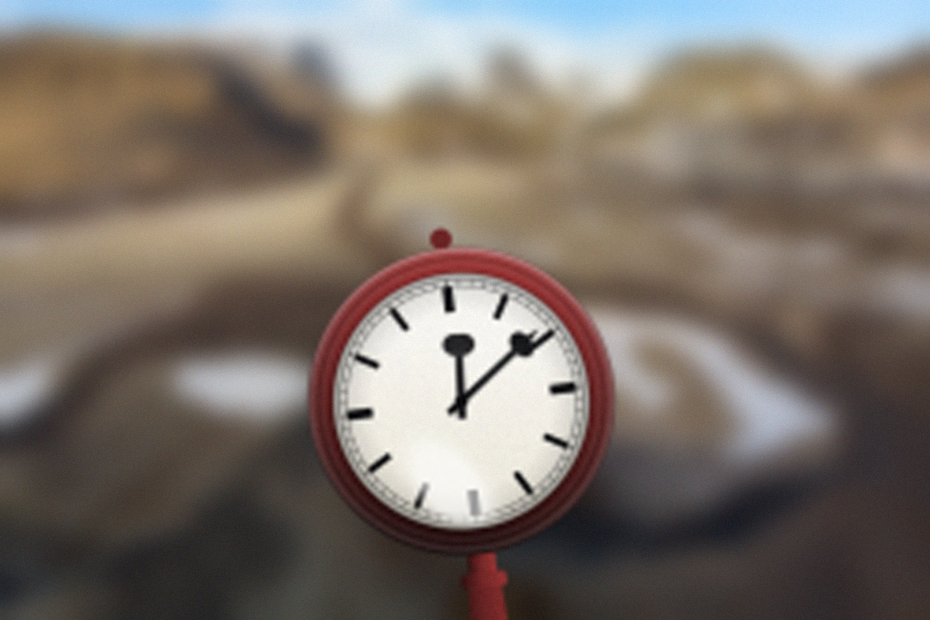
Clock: 12:09
